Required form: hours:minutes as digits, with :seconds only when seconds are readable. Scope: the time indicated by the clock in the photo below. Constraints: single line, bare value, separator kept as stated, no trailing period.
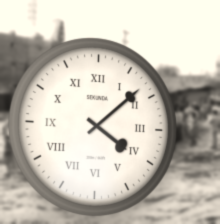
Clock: 4:08
